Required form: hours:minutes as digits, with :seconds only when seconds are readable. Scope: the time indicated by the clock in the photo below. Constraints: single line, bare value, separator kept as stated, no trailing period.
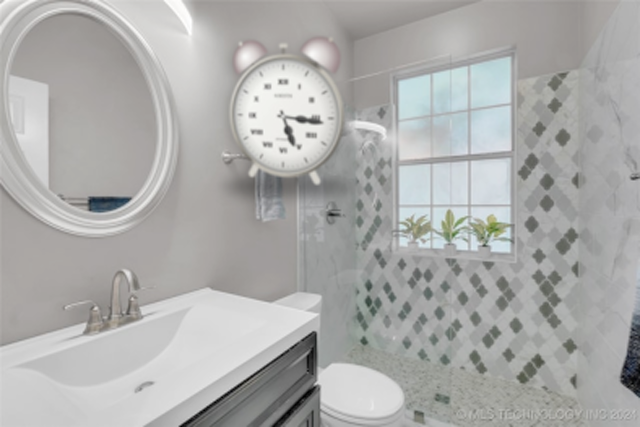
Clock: 5:16
